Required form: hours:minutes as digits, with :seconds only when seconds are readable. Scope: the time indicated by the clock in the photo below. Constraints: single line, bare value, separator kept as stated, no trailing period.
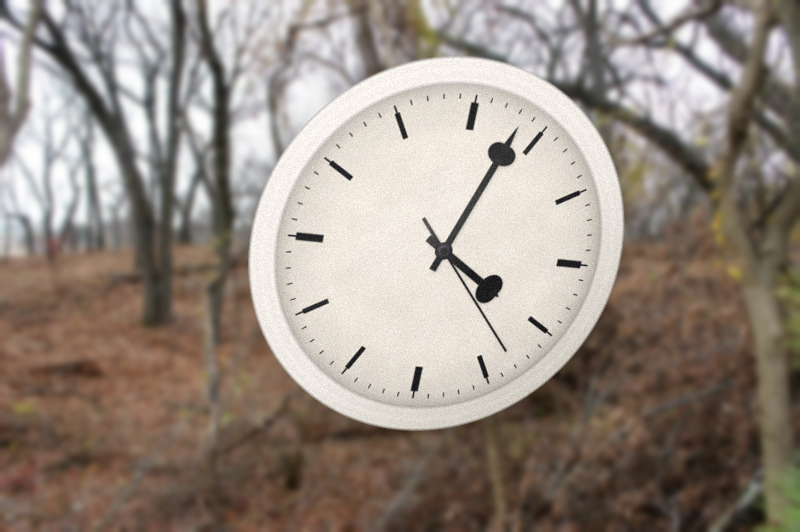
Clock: 4:03:23
